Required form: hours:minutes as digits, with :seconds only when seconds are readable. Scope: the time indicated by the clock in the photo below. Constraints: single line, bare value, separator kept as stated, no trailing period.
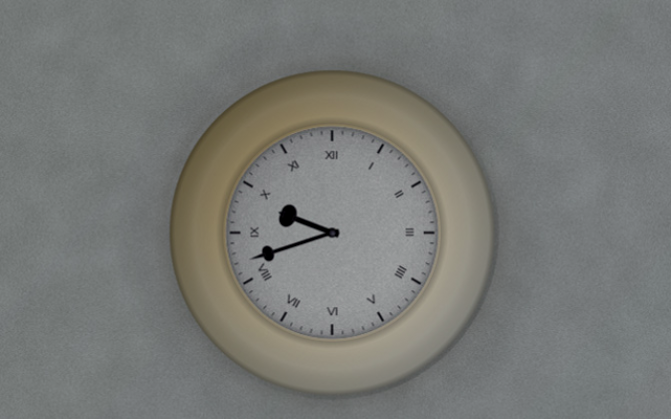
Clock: 9:42
